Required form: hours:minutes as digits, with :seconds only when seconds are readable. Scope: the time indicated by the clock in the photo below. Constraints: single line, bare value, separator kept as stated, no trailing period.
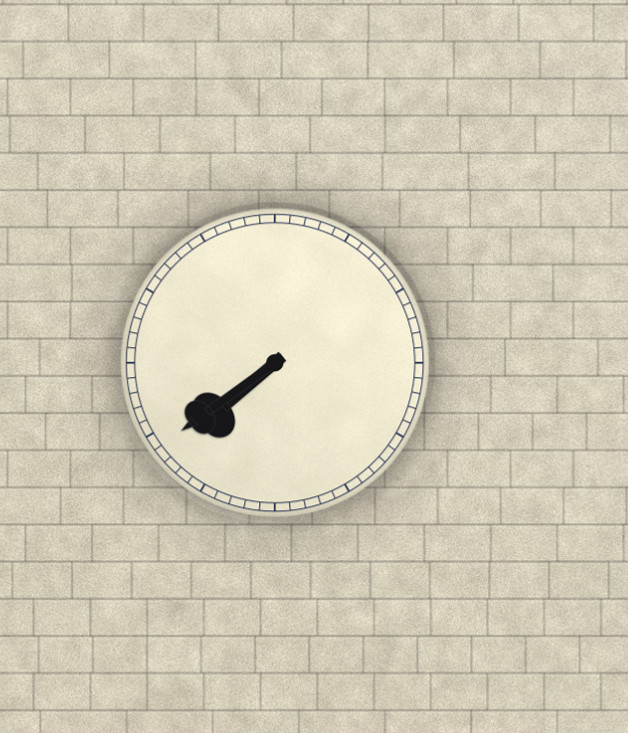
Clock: 7:39
